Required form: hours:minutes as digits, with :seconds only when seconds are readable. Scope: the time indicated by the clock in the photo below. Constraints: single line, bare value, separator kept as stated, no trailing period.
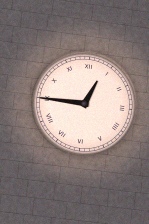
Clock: 12:45
